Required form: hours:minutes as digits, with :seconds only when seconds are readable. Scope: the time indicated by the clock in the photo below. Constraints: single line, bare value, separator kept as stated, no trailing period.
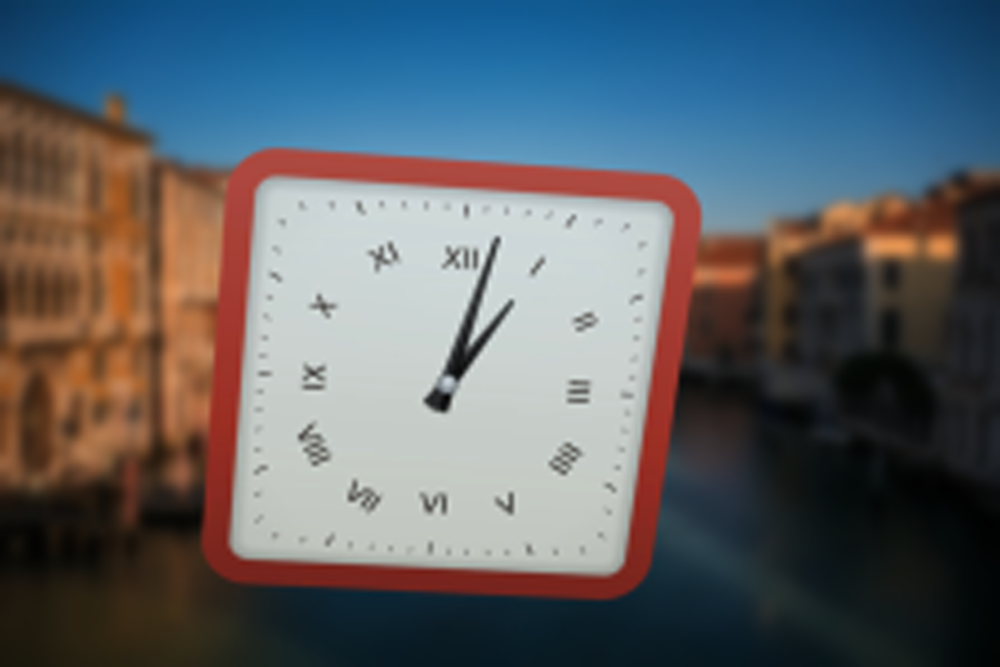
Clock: 1:02
